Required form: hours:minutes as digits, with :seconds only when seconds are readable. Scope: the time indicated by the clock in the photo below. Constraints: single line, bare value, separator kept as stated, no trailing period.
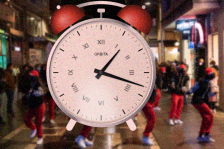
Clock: 1:18
